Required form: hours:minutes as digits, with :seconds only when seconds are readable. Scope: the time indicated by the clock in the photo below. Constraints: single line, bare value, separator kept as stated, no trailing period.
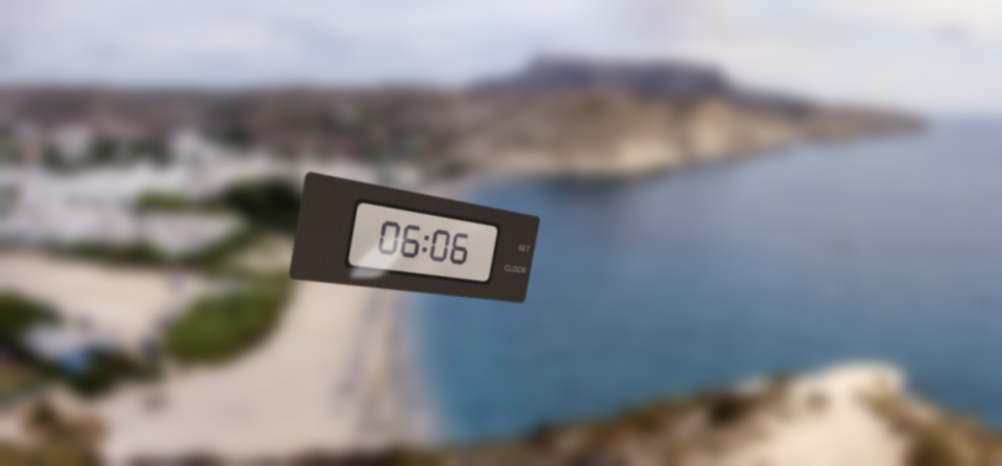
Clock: 6:06
